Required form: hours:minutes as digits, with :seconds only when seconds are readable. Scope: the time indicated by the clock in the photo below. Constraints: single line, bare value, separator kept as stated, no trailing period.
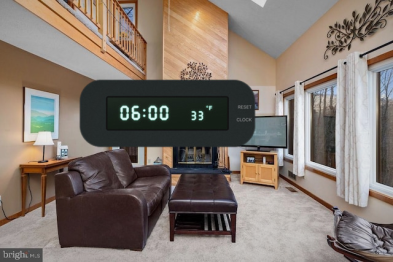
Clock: 6:00
